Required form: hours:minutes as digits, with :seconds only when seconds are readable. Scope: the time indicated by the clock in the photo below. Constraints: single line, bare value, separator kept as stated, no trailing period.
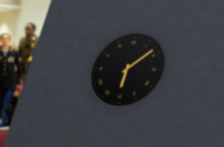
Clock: 6:08
